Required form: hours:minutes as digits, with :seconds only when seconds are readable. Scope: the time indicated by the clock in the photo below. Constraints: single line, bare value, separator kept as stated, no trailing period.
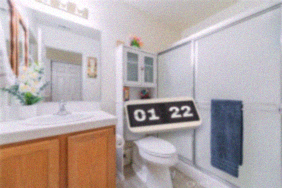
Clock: 1:22
